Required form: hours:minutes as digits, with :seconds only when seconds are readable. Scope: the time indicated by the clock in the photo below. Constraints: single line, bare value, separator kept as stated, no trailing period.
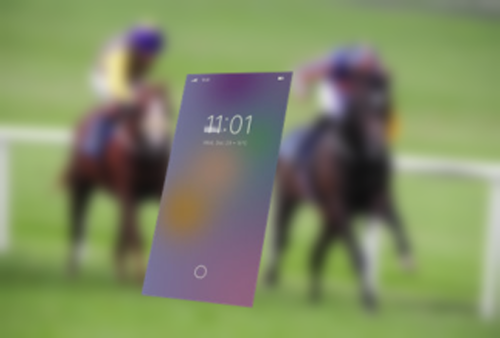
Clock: 11:01
